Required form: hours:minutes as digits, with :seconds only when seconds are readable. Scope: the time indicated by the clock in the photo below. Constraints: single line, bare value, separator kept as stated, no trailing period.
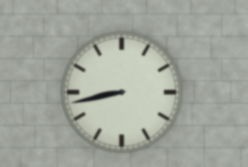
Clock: 8:43
